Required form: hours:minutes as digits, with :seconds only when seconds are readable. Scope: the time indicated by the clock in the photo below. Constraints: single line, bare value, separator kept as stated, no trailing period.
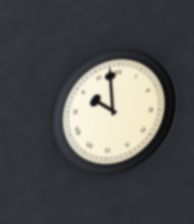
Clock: 9:58
